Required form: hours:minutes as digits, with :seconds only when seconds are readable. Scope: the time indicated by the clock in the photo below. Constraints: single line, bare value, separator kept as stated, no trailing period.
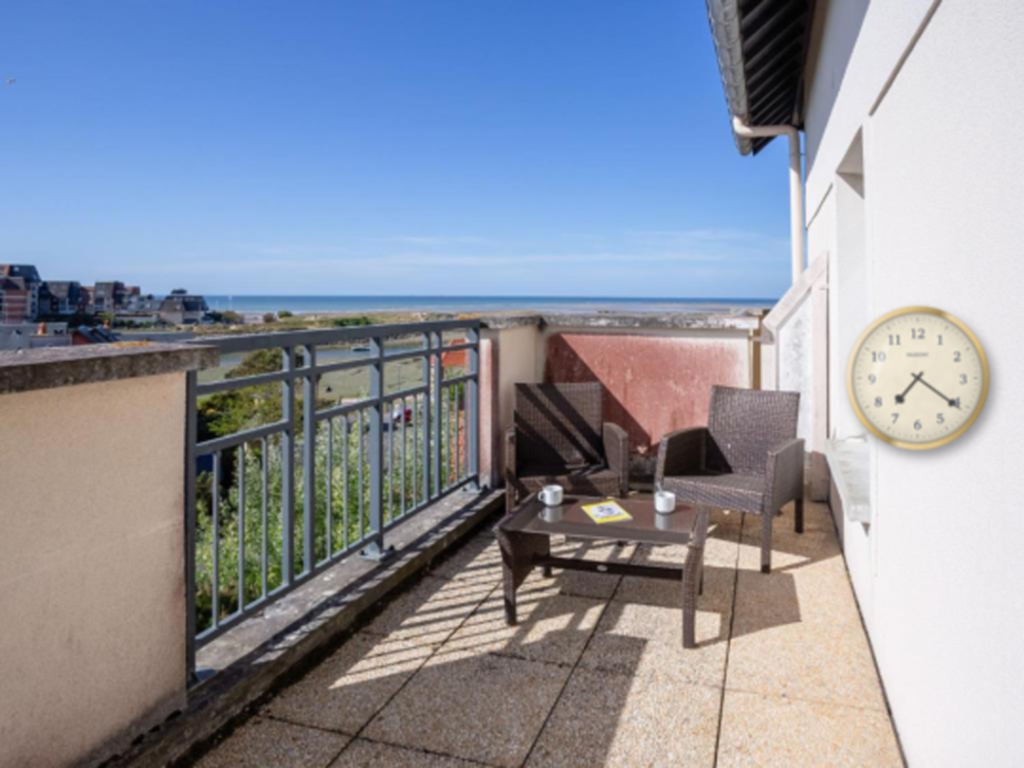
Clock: 7:21
